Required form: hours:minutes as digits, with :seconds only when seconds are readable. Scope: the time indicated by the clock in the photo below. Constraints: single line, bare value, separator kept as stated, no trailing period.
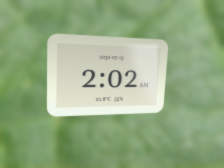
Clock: 2:02
